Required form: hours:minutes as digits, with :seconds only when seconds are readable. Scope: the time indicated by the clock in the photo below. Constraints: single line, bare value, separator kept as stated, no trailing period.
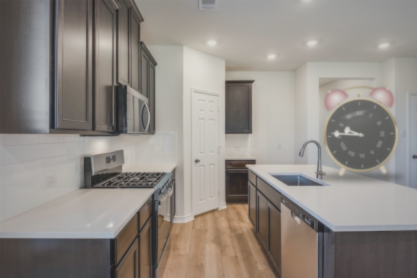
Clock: 9:46
